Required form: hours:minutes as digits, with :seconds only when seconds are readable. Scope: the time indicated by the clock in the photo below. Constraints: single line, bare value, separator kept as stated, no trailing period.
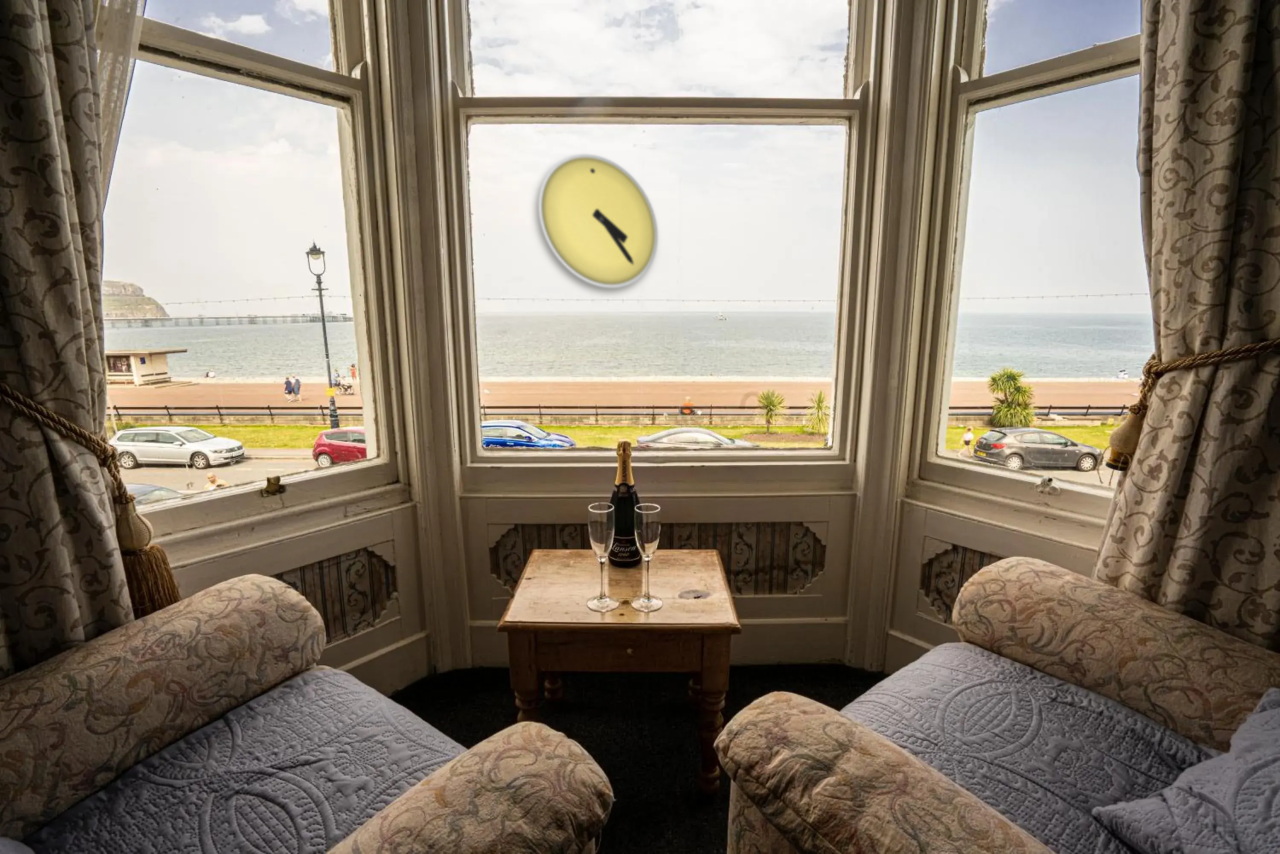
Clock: 4:25
